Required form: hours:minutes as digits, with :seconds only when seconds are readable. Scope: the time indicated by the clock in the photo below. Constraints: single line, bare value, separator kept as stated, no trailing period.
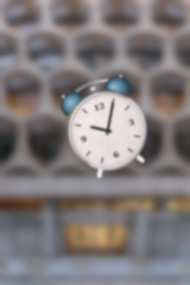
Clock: 10:05
